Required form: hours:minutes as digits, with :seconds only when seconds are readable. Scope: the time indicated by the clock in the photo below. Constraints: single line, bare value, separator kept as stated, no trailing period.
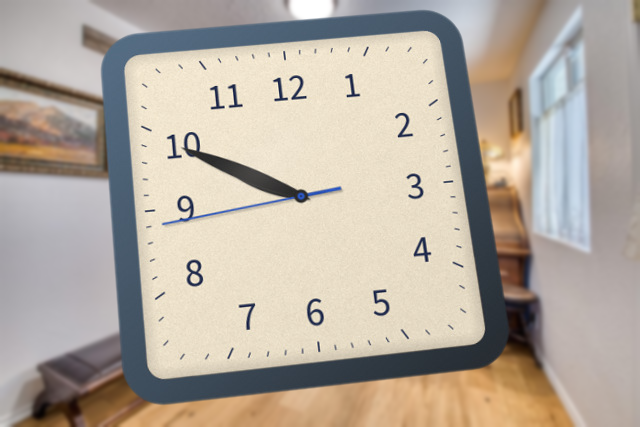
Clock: 9:49:44
